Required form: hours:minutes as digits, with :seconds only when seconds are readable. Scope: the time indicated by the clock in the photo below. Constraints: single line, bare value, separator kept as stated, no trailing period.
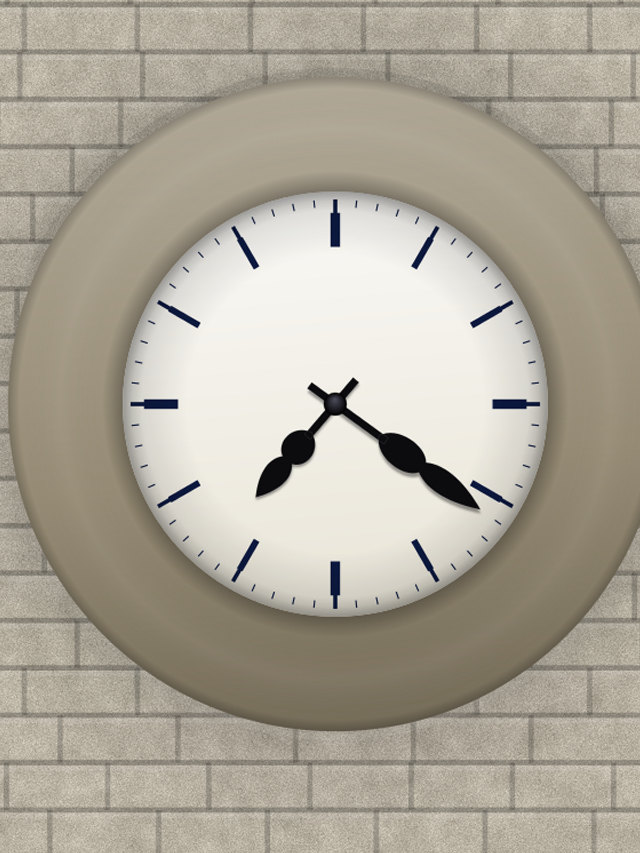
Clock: 7:21
